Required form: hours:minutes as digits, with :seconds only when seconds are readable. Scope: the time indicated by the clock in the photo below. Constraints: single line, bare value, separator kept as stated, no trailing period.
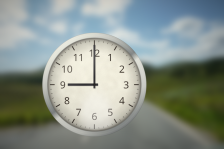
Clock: 9:00
